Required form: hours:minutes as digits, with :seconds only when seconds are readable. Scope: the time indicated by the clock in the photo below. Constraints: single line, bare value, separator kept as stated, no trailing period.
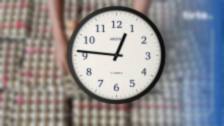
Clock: 12:46
